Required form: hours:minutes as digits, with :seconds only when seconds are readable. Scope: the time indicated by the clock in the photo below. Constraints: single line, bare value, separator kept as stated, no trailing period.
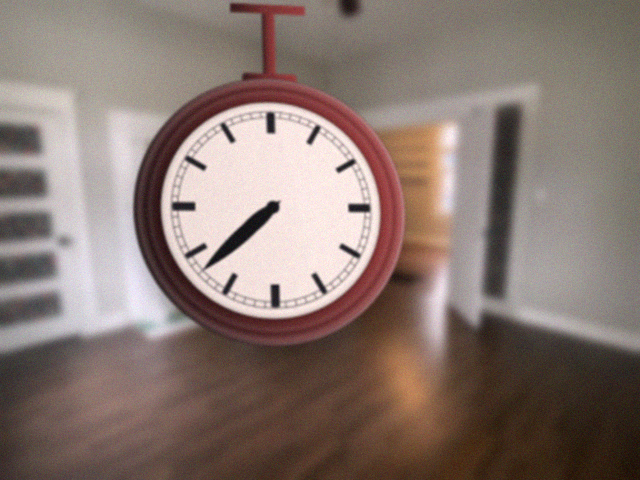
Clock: 7:38
